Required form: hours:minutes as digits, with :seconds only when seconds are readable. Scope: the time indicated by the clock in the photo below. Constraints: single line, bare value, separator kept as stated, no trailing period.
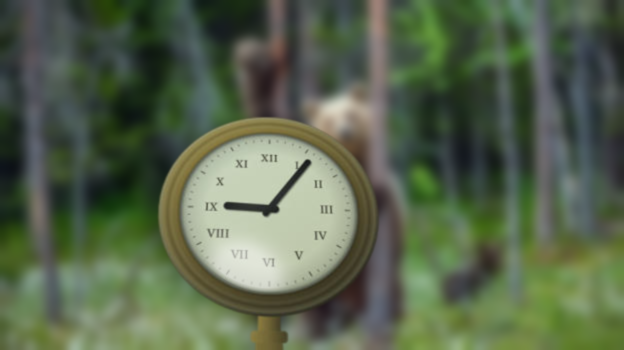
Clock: 9:06
